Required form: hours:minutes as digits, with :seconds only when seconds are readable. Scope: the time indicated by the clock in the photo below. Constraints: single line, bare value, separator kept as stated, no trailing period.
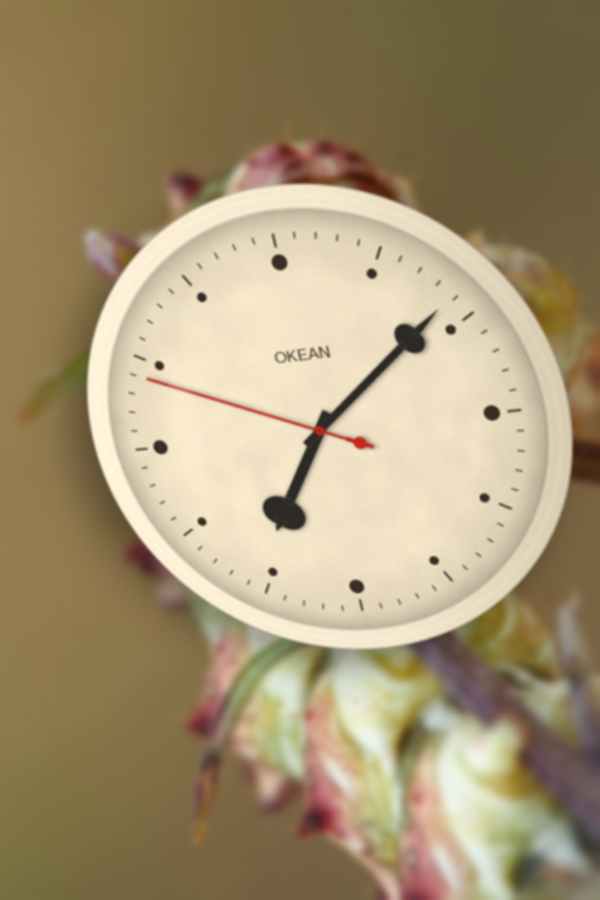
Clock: 7:08:49
